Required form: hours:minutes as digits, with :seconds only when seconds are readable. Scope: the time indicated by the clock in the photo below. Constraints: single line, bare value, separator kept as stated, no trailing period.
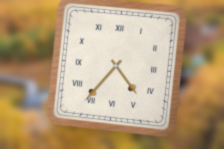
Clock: 4:36
